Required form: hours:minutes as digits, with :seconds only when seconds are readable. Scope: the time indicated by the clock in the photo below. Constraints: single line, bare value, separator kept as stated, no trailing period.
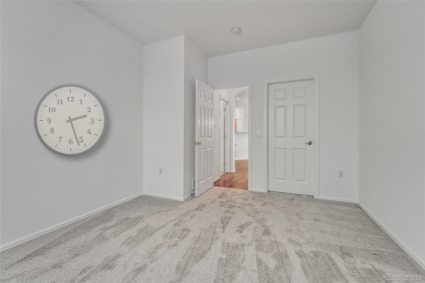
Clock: 2:27
